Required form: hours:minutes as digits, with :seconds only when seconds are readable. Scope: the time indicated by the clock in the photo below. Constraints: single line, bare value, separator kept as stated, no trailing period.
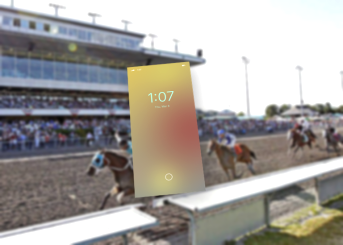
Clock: 1:07
